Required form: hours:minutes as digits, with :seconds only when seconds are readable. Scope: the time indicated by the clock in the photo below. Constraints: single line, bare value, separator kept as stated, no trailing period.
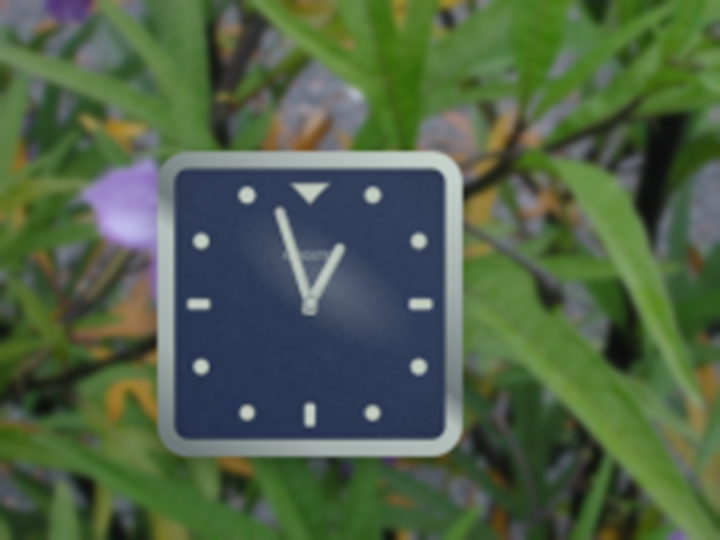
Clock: 12:57
